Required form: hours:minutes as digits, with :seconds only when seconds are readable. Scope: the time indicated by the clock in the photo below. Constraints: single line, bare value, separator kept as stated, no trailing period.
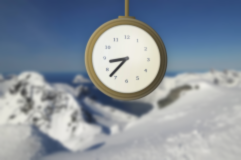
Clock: 8:37
